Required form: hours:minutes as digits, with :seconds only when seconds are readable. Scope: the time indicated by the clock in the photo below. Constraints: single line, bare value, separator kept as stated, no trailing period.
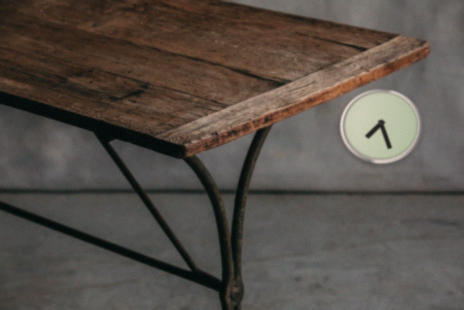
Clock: 7:27
